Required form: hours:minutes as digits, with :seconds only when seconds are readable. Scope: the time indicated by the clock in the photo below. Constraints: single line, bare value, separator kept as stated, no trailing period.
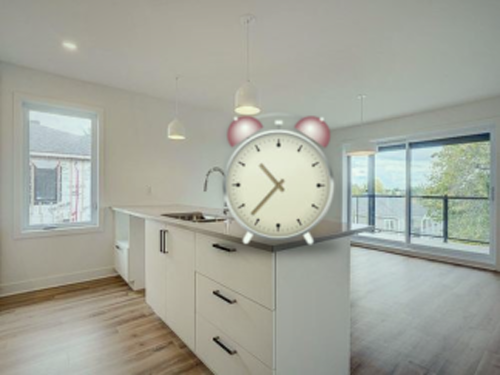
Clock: 10:37
